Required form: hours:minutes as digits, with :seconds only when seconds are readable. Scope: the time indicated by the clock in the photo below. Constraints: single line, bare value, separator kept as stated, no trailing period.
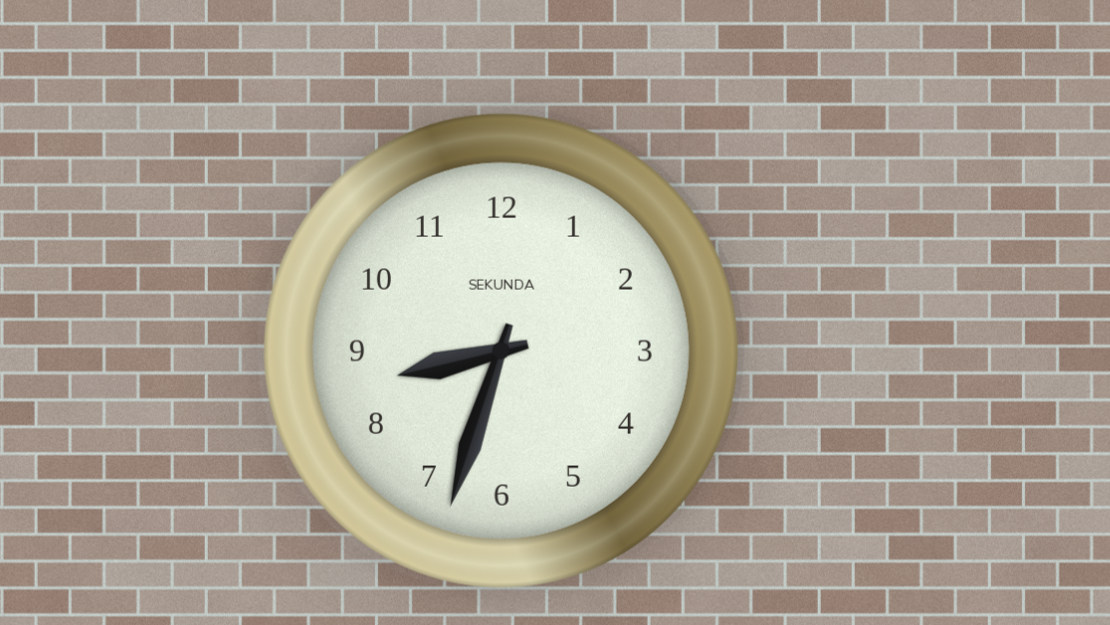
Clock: 8:33
